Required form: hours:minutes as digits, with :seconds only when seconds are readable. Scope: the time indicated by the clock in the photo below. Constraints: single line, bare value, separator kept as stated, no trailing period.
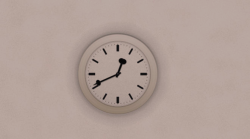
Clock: 12:41
